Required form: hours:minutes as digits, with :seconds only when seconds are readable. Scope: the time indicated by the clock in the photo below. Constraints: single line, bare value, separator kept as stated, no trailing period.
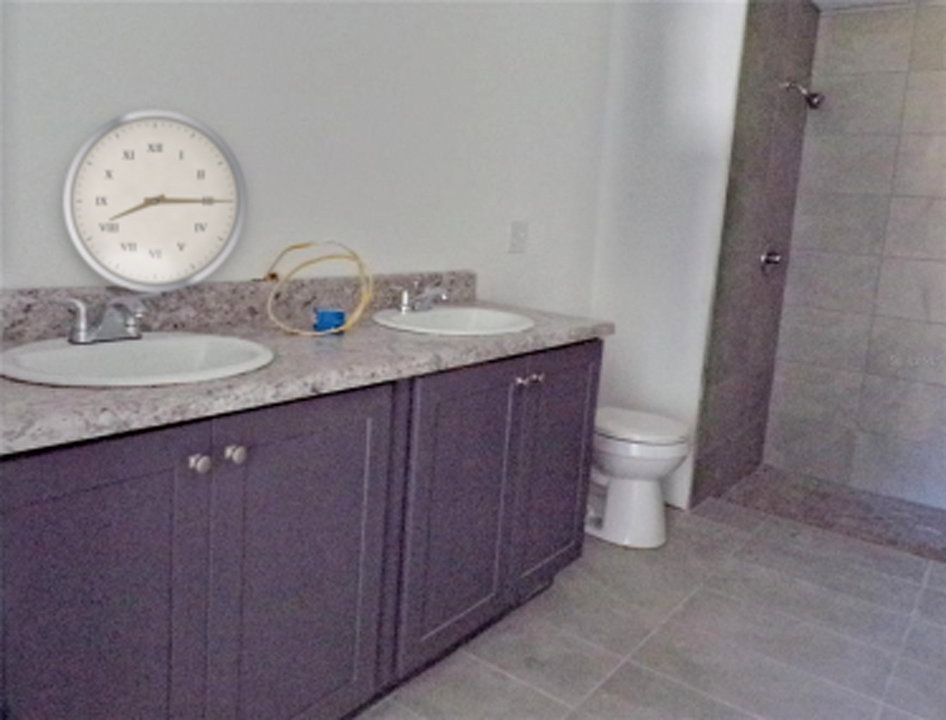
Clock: 8:15
